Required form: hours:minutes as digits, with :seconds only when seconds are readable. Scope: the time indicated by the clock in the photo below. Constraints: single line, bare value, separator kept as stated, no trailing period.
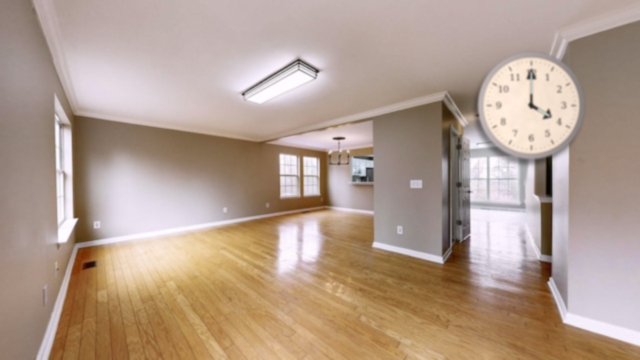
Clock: 4:00
